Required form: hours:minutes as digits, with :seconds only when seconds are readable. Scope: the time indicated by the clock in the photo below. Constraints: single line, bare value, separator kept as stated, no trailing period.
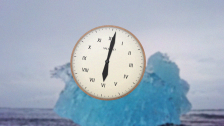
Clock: 6:01
